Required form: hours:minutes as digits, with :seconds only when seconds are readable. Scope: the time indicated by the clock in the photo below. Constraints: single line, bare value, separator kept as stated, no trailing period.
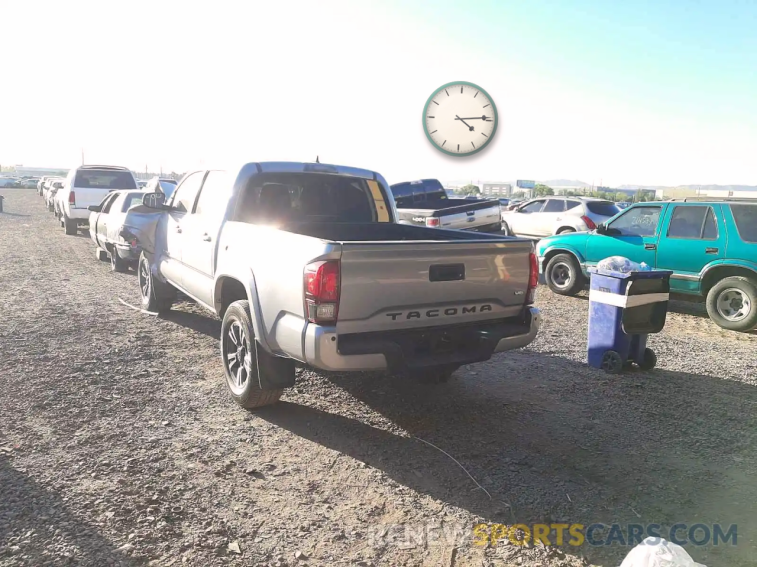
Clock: 4:14
